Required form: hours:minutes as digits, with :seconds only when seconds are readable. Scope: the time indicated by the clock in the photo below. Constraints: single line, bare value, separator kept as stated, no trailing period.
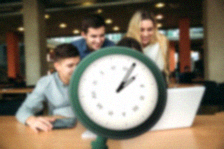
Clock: 1:02
